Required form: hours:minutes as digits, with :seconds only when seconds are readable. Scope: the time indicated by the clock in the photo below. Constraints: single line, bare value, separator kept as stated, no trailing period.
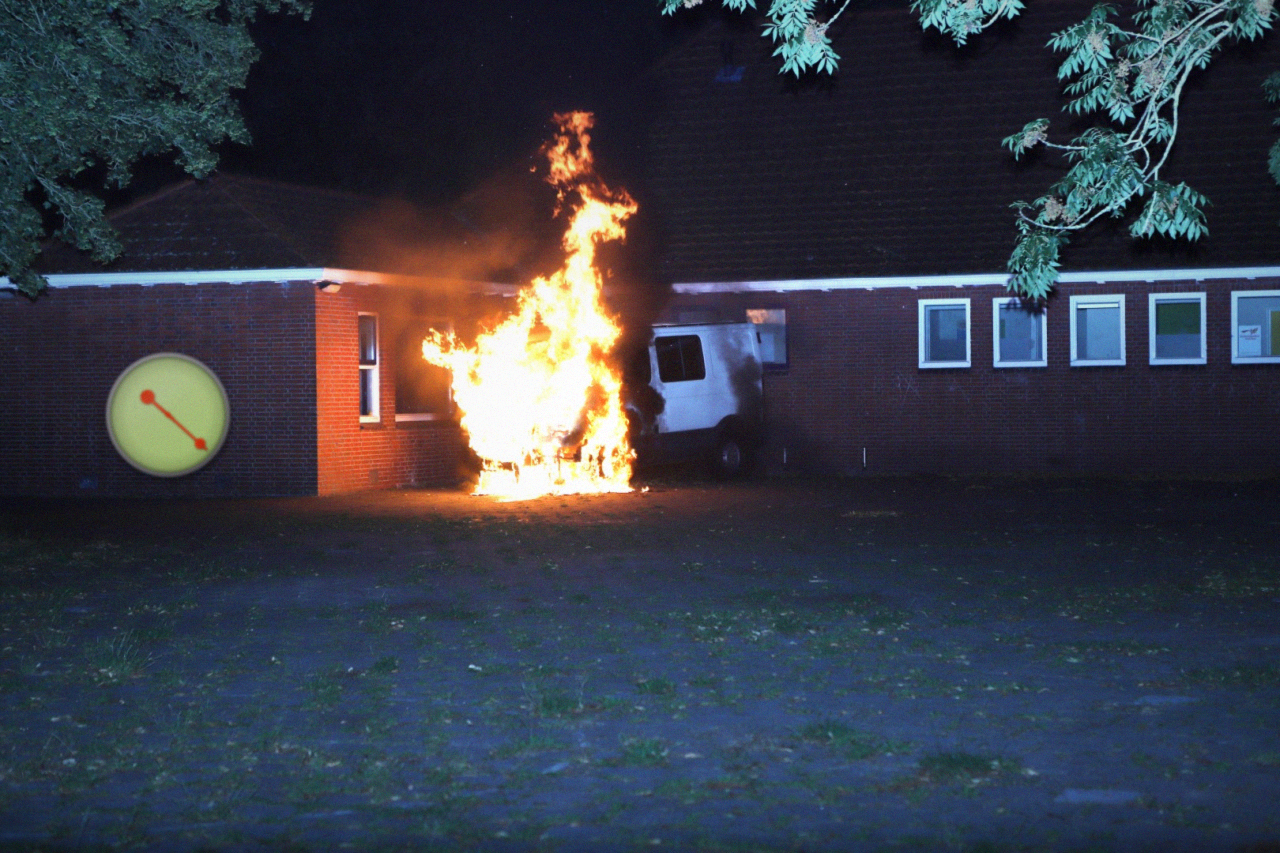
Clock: 10:22
